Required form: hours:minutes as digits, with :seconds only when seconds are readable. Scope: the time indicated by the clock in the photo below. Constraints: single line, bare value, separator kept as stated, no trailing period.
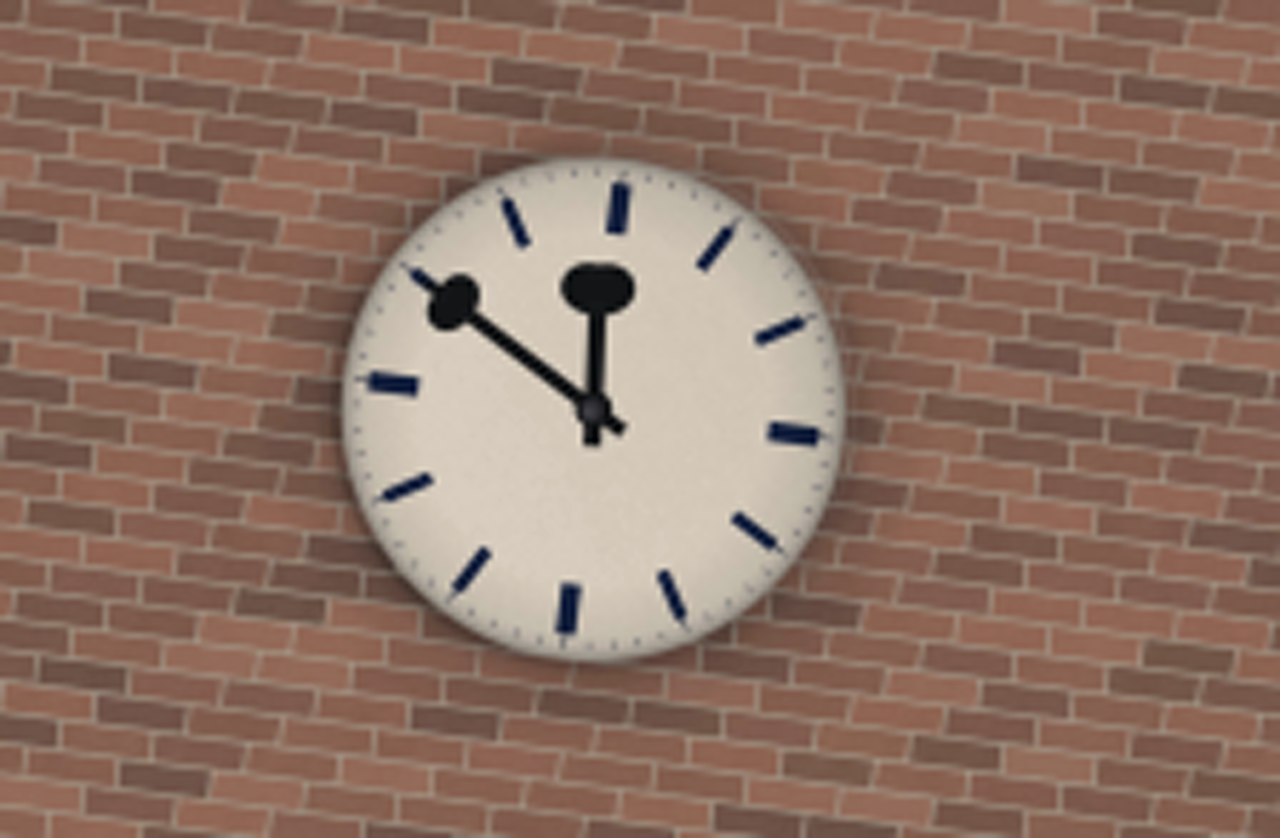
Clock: 11:50
